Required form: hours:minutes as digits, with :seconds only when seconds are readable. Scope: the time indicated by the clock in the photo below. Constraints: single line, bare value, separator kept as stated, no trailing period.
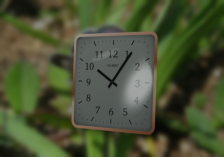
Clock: 10:06
